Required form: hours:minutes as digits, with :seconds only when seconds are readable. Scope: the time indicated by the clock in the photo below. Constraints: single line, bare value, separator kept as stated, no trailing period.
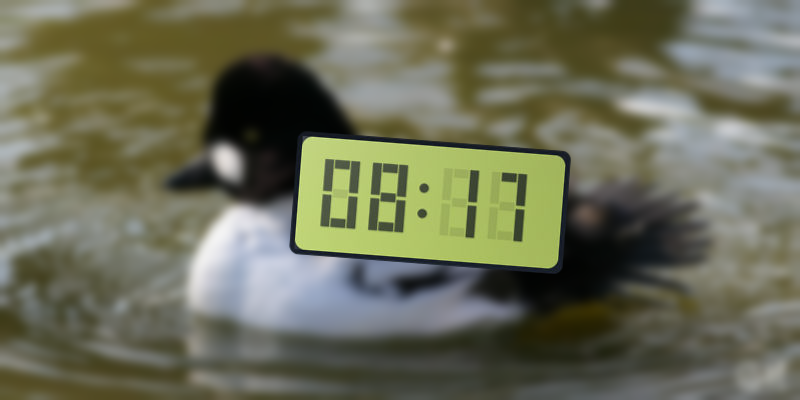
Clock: 8:17
